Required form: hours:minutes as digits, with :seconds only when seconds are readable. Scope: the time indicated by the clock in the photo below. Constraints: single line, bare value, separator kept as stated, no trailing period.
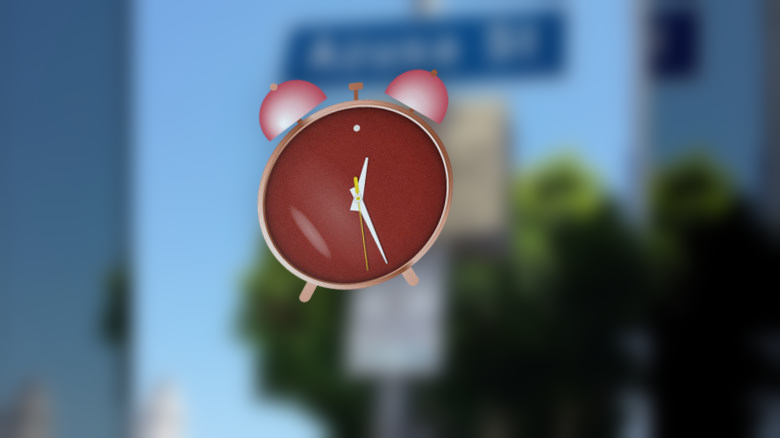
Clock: 12:26:29
